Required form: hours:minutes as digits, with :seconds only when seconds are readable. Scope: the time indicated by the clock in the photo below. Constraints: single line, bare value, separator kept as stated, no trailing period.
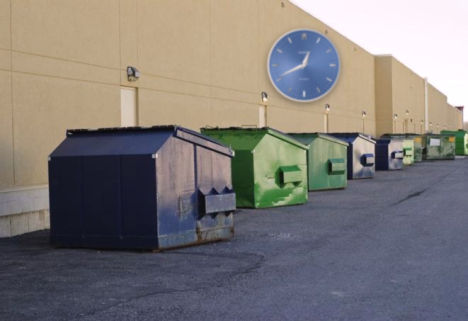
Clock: 12:41
